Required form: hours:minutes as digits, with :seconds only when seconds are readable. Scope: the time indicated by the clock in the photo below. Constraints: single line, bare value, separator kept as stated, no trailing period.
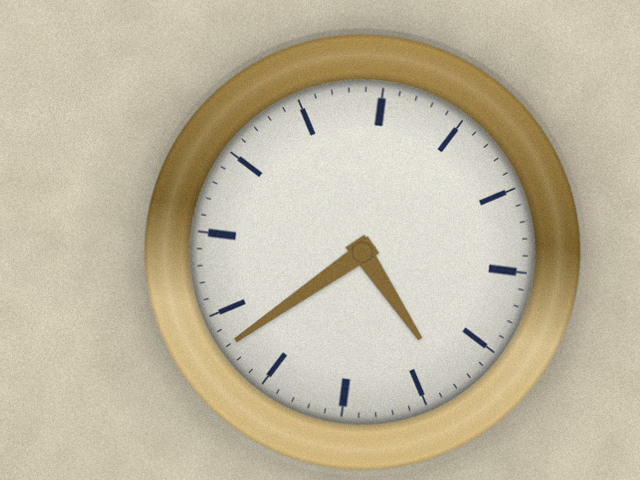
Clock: 4:38
